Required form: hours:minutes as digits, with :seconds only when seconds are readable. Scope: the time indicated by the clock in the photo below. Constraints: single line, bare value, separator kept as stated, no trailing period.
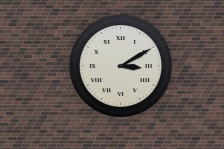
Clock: 3:10
